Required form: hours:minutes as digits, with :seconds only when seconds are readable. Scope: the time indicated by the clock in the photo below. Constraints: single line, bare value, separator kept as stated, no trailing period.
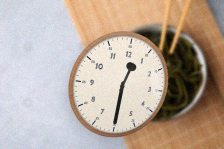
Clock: 12:30
